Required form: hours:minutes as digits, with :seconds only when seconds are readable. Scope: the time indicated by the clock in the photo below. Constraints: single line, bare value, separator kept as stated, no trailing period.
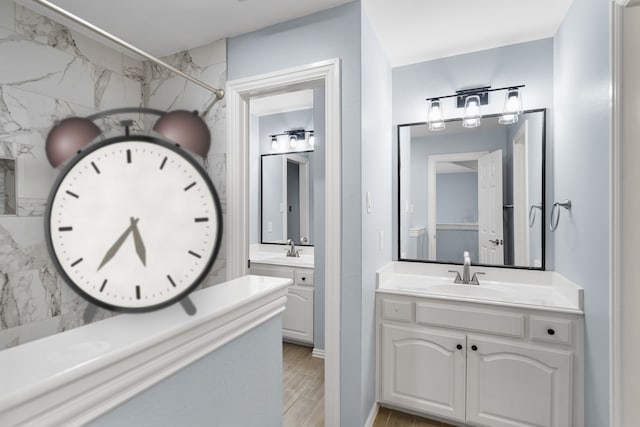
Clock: 5:37
